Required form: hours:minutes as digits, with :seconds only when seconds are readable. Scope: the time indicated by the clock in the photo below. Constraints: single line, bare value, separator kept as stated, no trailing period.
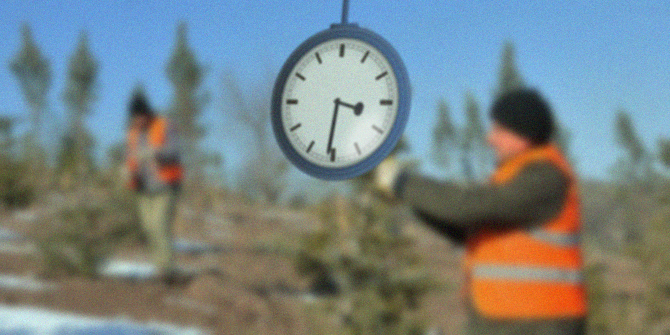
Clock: 3:31
